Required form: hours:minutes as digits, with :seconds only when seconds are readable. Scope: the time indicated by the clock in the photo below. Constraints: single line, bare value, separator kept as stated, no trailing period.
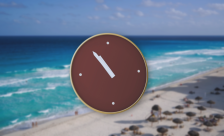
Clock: 10:54
